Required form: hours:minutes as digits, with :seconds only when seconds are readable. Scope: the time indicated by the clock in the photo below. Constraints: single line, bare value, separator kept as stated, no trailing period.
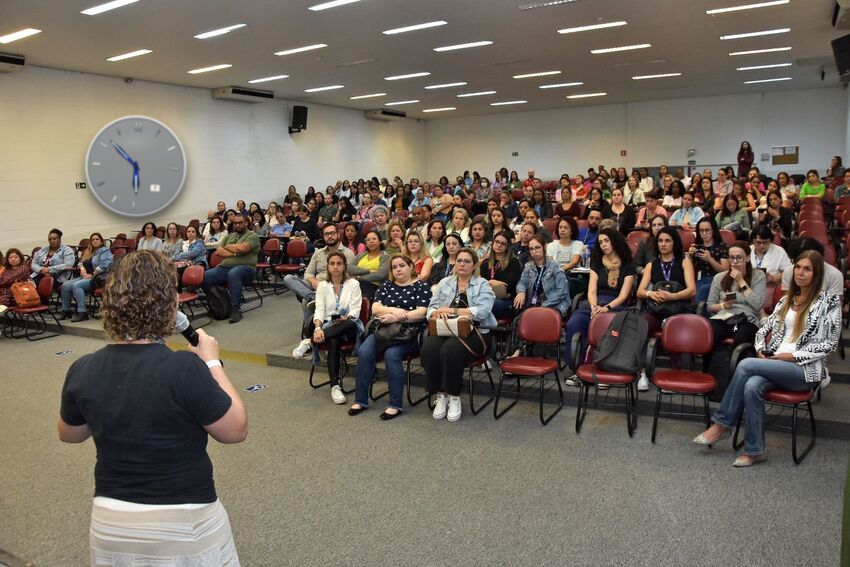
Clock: 5:52
